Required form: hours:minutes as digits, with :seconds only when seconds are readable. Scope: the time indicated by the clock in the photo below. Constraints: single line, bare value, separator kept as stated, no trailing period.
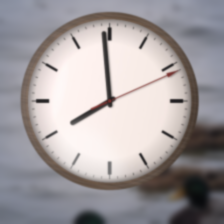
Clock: 7:59:11
